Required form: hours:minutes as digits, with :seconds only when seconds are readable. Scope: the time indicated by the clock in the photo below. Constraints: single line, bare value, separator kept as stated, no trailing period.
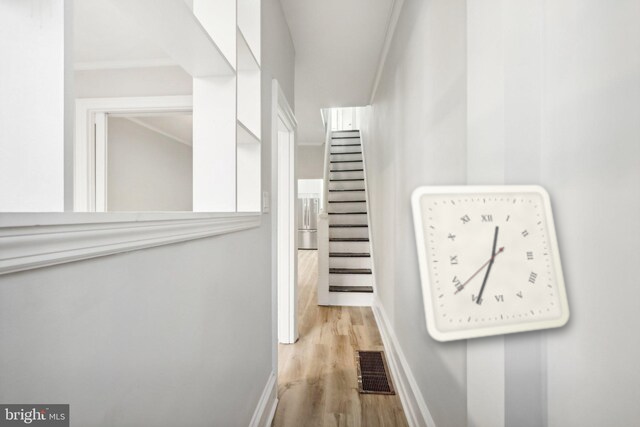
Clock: 12:34:39
